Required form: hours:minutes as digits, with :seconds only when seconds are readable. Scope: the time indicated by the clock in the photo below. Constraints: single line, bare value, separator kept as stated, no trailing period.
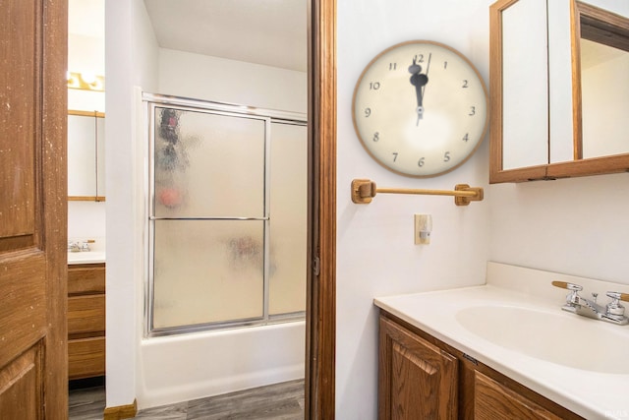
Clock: 11:59:02
